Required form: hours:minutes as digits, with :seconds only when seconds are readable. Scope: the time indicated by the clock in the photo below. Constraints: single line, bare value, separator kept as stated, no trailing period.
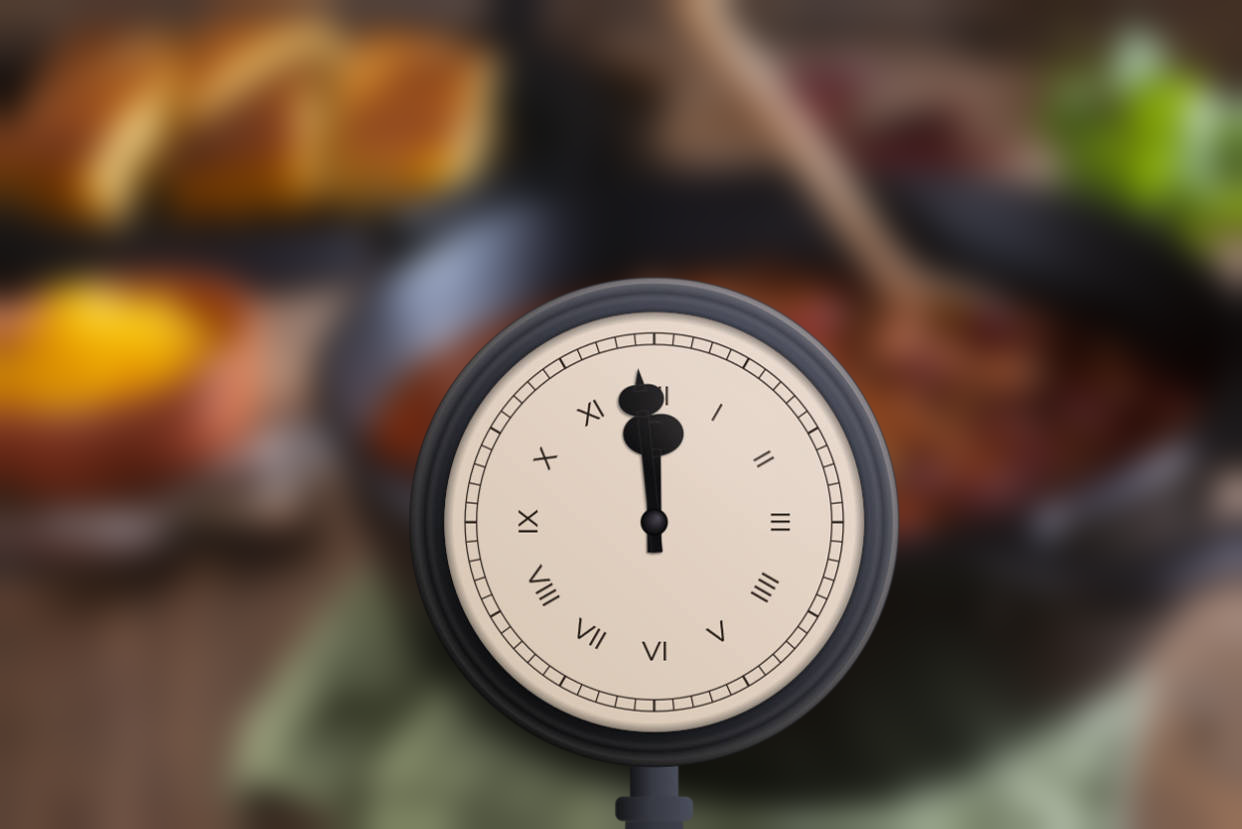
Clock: 11:59
